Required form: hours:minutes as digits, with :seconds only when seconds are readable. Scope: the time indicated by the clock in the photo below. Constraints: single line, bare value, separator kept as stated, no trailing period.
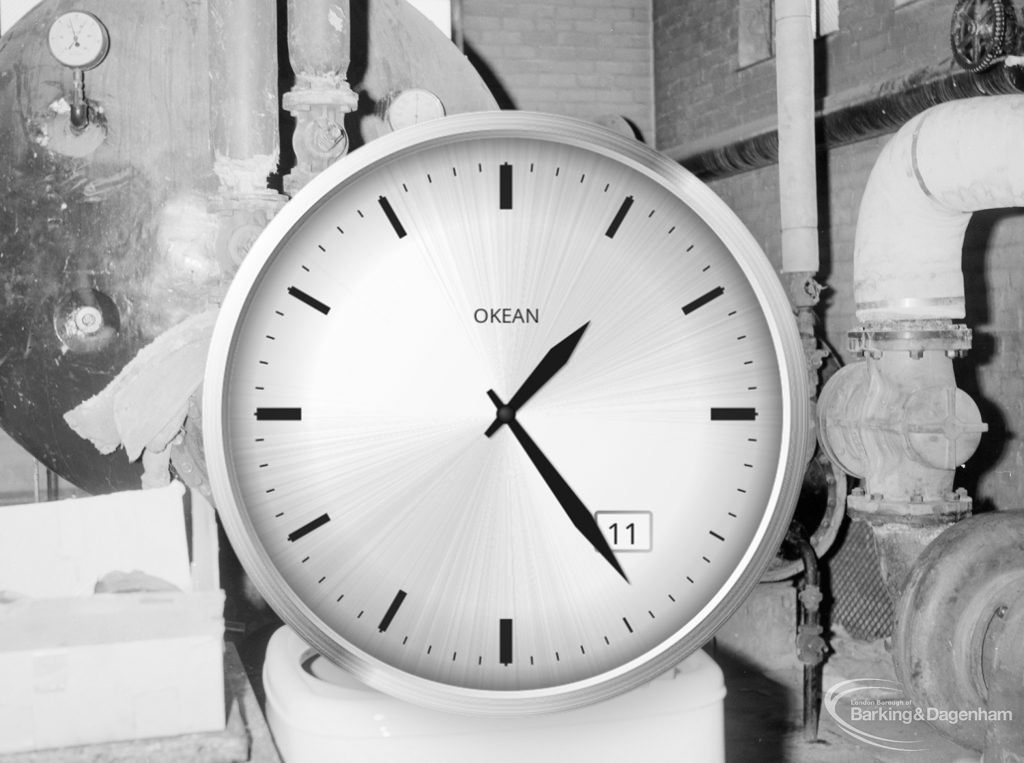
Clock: 1:24
